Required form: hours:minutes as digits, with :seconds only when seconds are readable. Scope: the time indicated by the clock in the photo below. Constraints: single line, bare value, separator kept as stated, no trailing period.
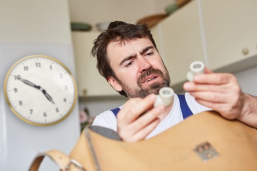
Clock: 4:50
